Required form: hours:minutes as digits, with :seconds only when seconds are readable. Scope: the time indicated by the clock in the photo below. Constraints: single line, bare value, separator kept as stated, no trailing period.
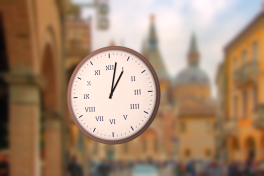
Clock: 1:02
